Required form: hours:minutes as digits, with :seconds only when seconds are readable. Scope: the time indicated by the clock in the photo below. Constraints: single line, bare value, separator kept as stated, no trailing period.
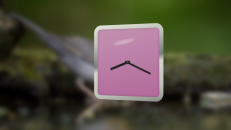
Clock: 8:19
